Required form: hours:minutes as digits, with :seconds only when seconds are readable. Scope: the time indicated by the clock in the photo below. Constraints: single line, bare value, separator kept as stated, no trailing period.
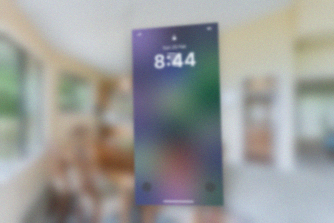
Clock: 8:44
